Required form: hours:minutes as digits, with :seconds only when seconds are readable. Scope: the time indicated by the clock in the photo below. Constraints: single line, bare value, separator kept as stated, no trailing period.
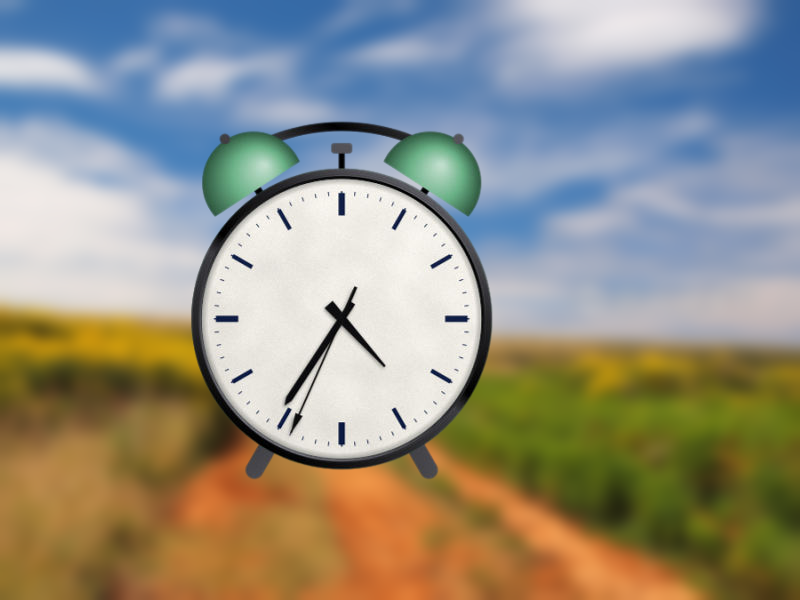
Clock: 4:35:34
